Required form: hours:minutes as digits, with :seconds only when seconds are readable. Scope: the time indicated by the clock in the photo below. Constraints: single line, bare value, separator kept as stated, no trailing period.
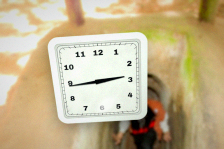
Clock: 2:44
